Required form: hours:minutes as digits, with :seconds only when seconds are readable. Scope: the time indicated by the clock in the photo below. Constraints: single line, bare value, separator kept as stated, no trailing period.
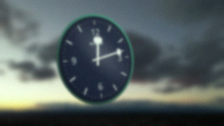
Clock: 12:13
